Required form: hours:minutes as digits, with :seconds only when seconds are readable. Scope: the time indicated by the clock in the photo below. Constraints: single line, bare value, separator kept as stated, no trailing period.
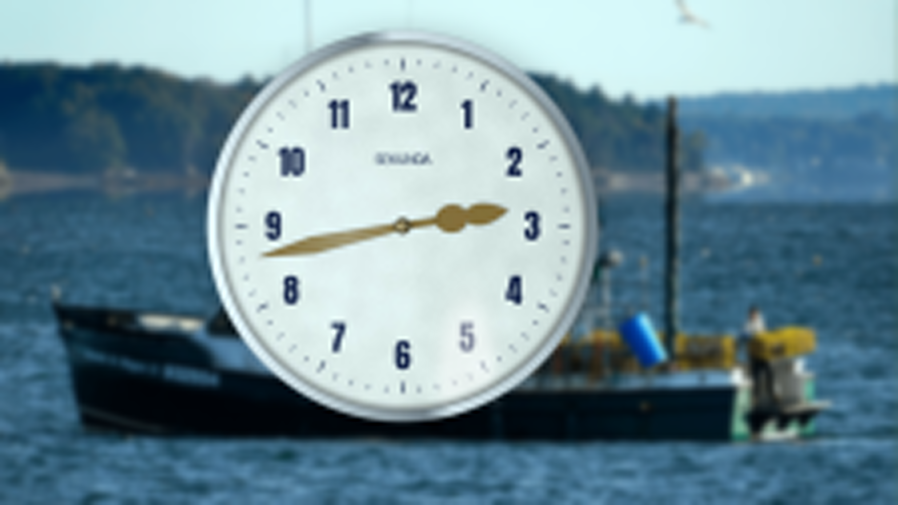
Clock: 2:43
